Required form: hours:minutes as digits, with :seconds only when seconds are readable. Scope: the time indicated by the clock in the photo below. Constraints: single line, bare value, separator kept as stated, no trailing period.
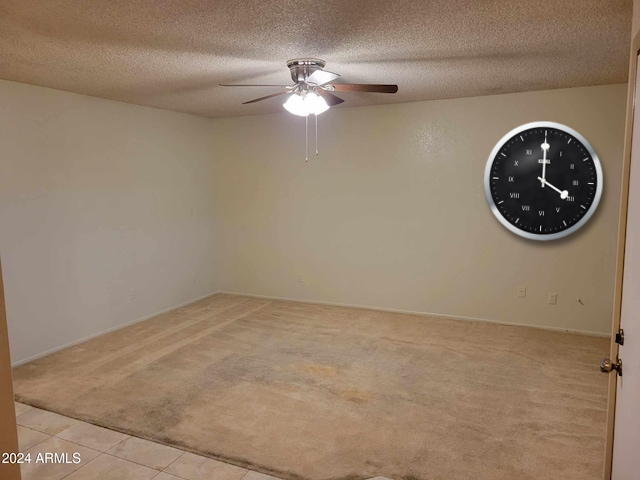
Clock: 4:00
